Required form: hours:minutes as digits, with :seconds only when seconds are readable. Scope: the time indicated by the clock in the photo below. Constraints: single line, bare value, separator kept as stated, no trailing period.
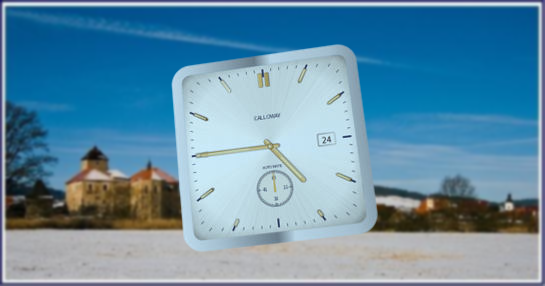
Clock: 4:45
